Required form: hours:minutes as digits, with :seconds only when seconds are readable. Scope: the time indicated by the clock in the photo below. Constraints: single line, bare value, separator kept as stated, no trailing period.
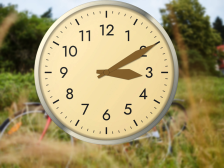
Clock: 3:10
